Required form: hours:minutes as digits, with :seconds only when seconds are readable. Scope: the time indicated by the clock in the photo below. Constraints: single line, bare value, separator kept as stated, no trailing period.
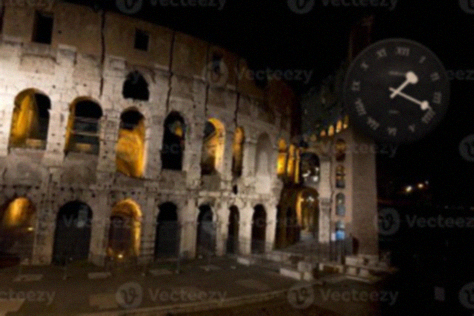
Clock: 1:18
